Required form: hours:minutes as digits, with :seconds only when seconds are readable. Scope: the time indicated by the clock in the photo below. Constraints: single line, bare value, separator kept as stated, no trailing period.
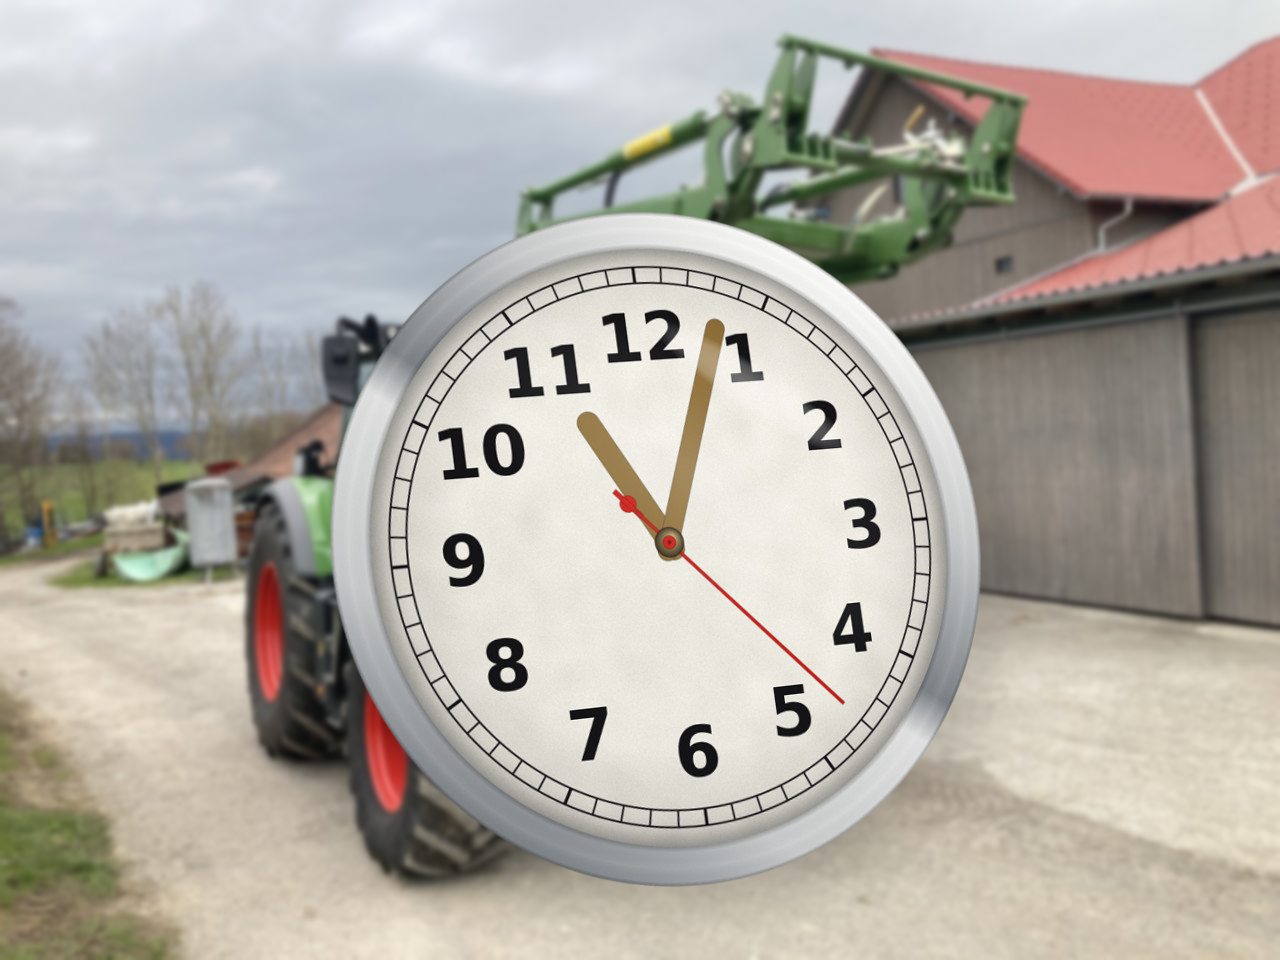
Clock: 11:03:23
